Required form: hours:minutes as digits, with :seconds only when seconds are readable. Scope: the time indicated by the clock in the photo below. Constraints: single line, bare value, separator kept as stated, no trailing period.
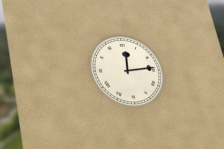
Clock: 12:14
